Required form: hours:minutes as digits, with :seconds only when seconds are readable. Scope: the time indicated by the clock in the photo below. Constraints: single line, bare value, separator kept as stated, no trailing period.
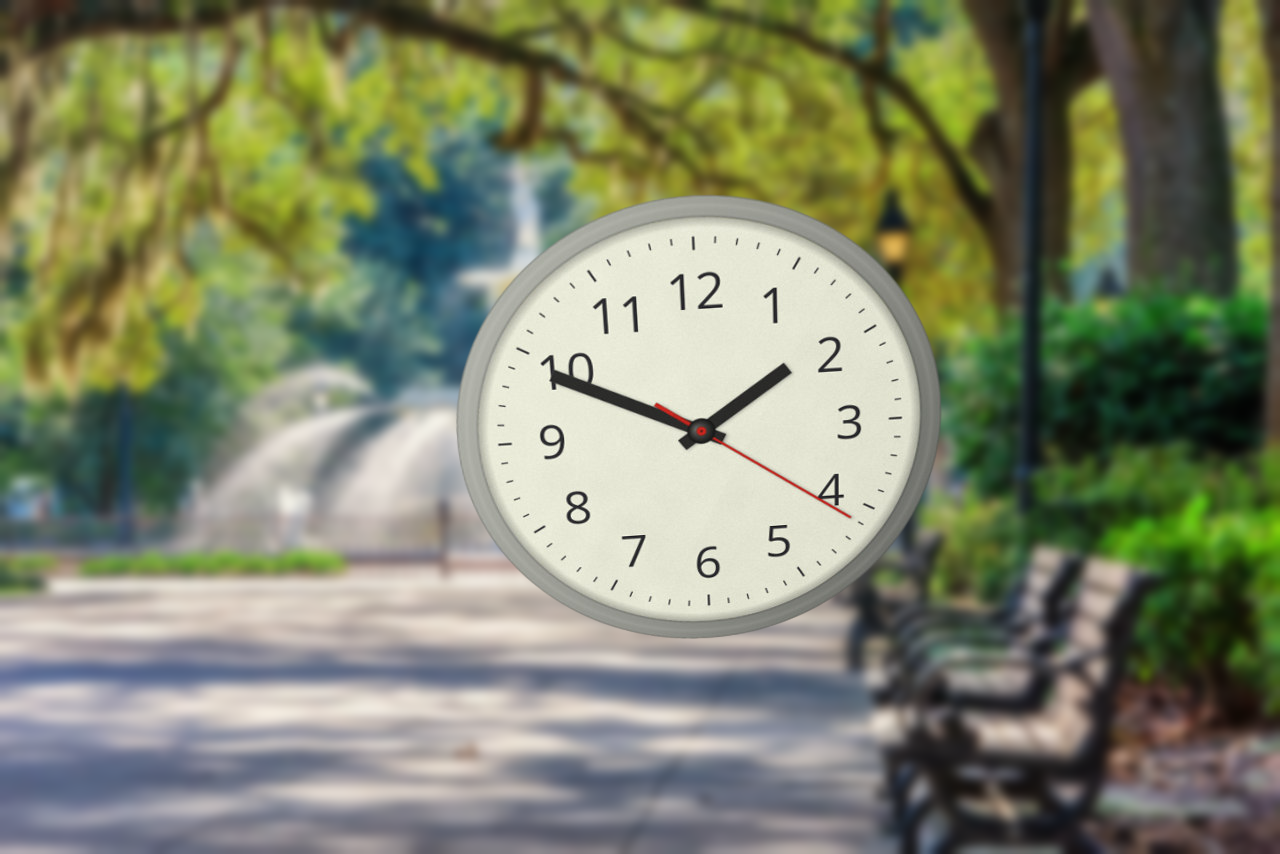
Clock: 1:49:21
